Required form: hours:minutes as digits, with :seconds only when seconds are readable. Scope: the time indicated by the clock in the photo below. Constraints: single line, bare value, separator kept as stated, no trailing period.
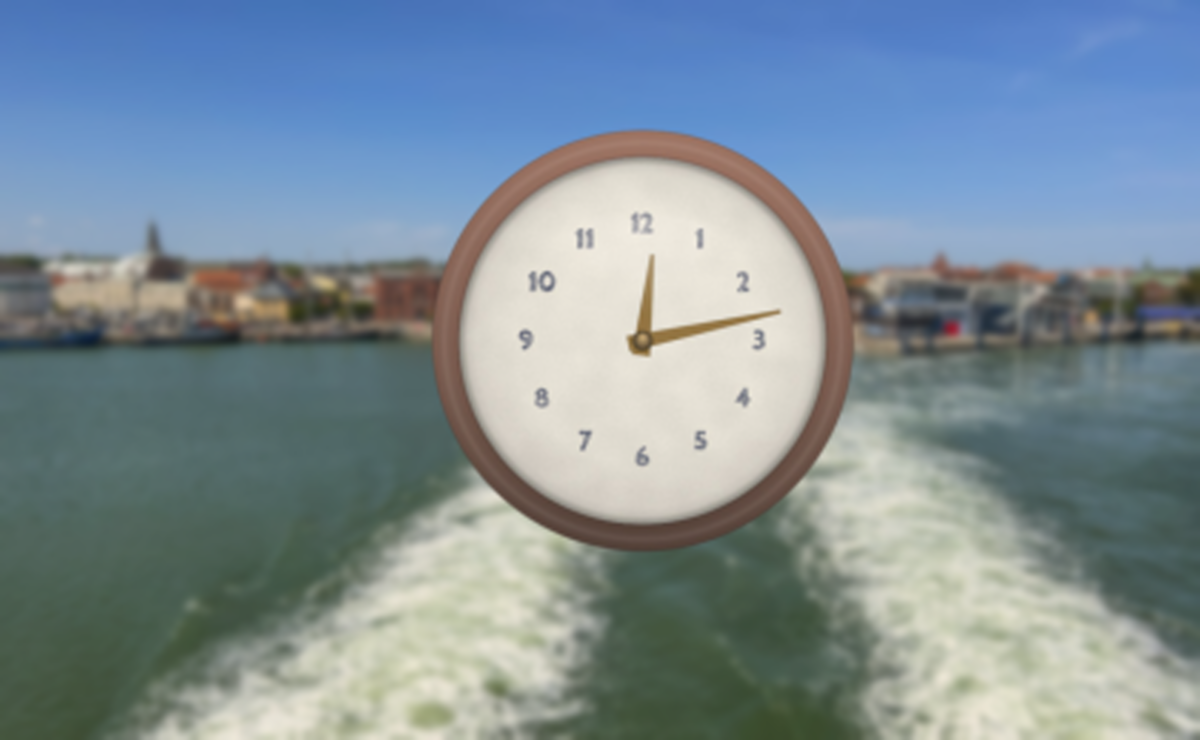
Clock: 12:13
